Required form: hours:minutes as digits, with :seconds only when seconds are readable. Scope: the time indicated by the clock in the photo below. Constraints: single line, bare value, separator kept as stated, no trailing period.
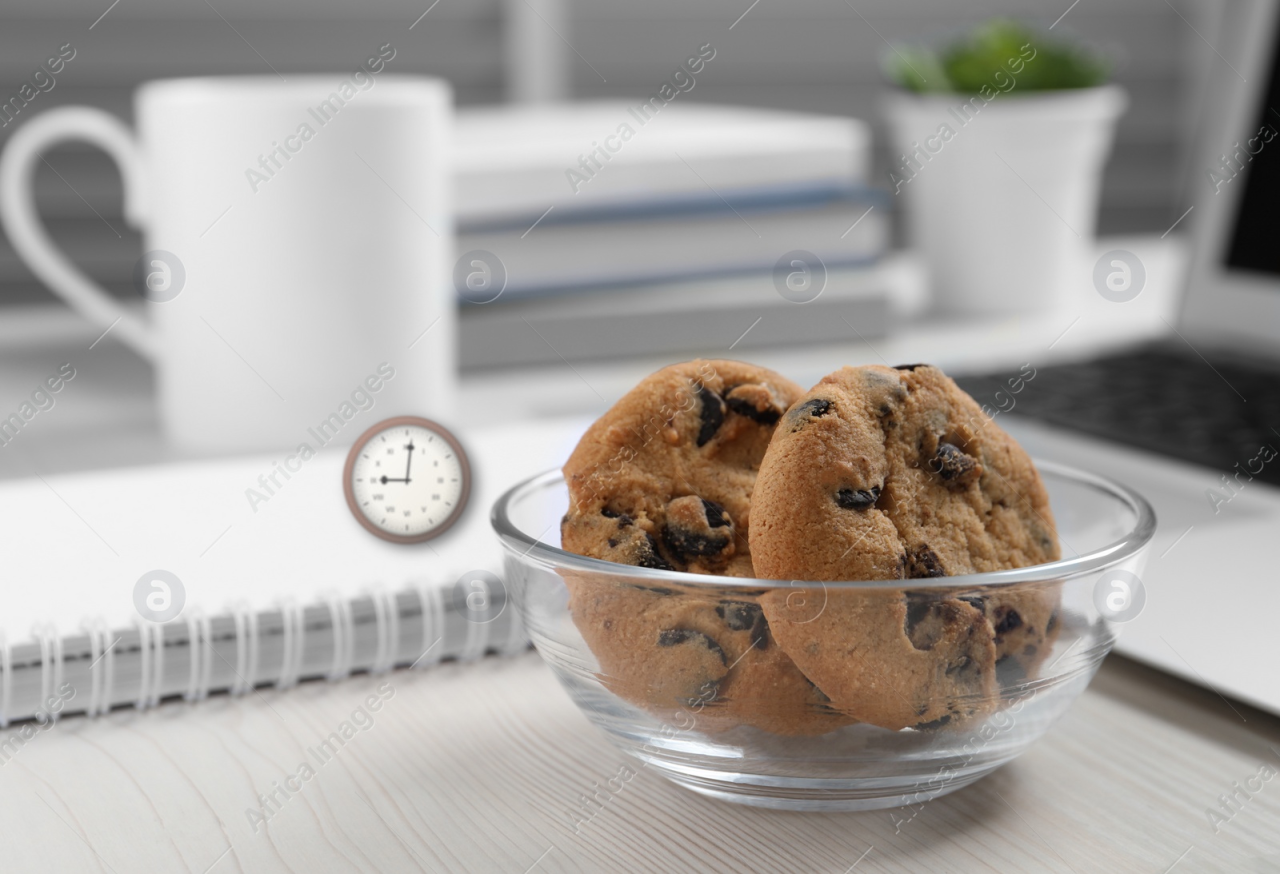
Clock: 9:01
